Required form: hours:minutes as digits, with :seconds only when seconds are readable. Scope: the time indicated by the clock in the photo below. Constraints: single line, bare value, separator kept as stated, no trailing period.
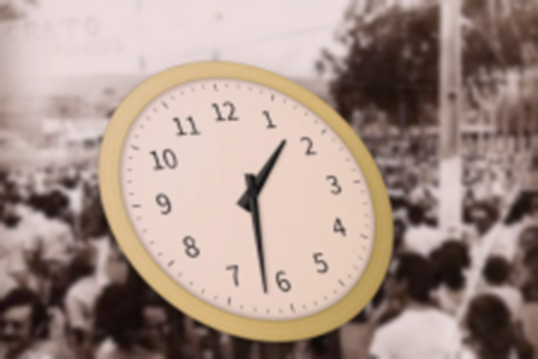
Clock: 1:32
